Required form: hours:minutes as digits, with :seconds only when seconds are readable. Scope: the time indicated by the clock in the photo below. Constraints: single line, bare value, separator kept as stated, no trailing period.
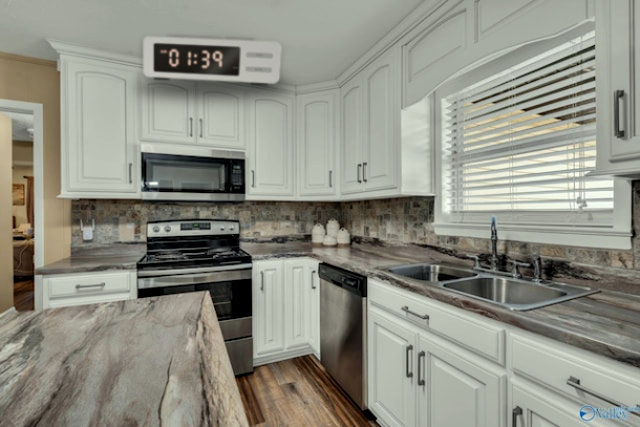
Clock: 1:39
